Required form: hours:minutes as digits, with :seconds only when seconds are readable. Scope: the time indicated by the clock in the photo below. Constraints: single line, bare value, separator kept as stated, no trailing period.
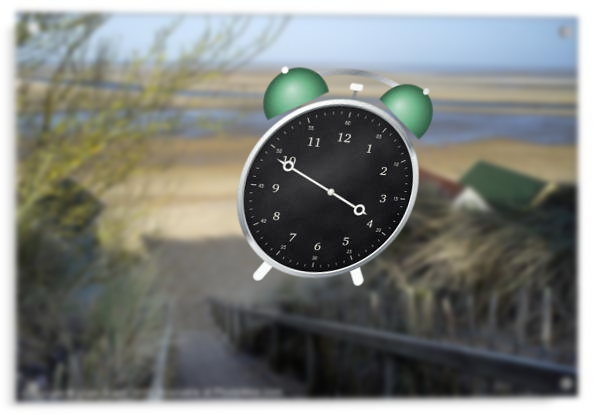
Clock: 3:49
